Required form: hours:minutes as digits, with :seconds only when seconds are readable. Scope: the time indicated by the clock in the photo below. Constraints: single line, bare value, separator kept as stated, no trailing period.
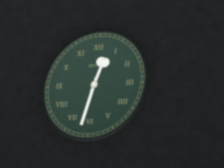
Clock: 12:32
